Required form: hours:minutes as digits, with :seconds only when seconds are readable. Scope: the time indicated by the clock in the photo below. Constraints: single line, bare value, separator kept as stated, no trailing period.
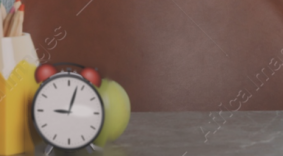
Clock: 9:03
